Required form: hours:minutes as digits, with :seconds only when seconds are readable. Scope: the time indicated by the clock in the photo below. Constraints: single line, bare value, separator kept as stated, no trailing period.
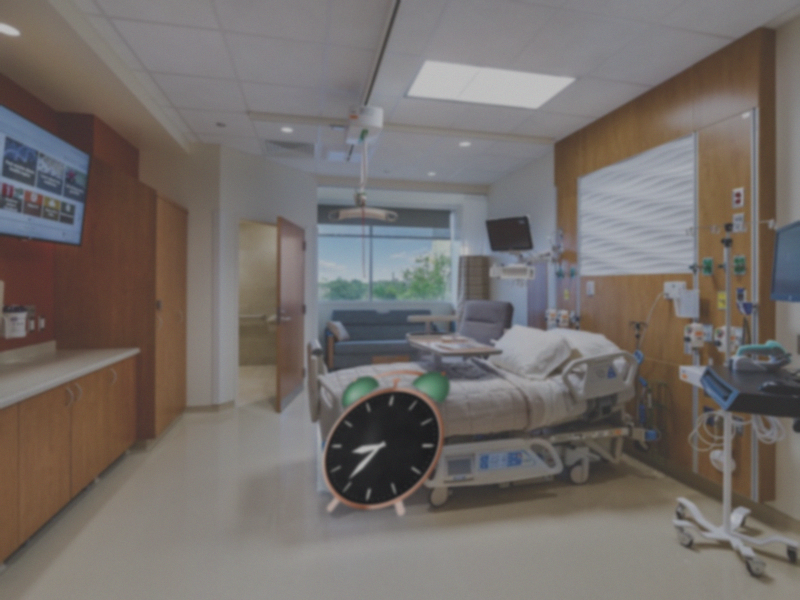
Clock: 8:36
